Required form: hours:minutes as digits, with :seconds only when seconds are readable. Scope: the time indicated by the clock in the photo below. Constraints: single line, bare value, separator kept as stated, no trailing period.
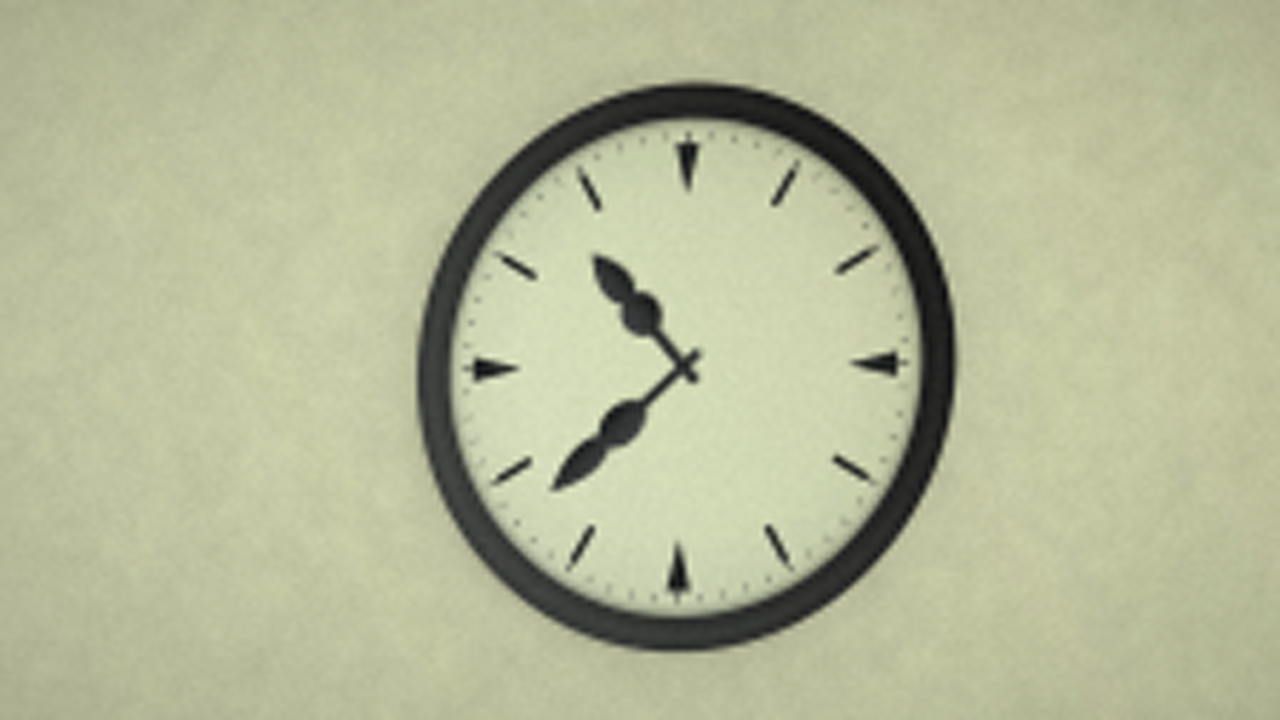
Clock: 10:38
